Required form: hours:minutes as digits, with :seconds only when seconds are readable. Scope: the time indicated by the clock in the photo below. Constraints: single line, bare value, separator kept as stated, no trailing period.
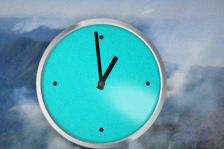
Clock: 12:59
